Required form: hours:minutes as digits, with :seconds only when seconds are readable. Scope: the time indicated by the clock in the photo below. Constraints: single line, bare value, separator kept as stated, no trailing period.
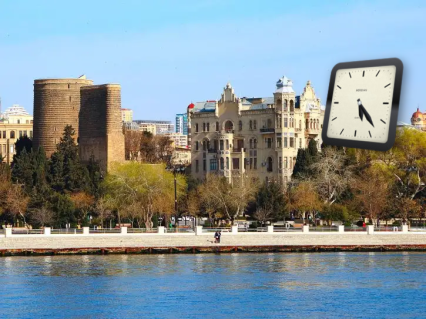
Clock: 5:23
